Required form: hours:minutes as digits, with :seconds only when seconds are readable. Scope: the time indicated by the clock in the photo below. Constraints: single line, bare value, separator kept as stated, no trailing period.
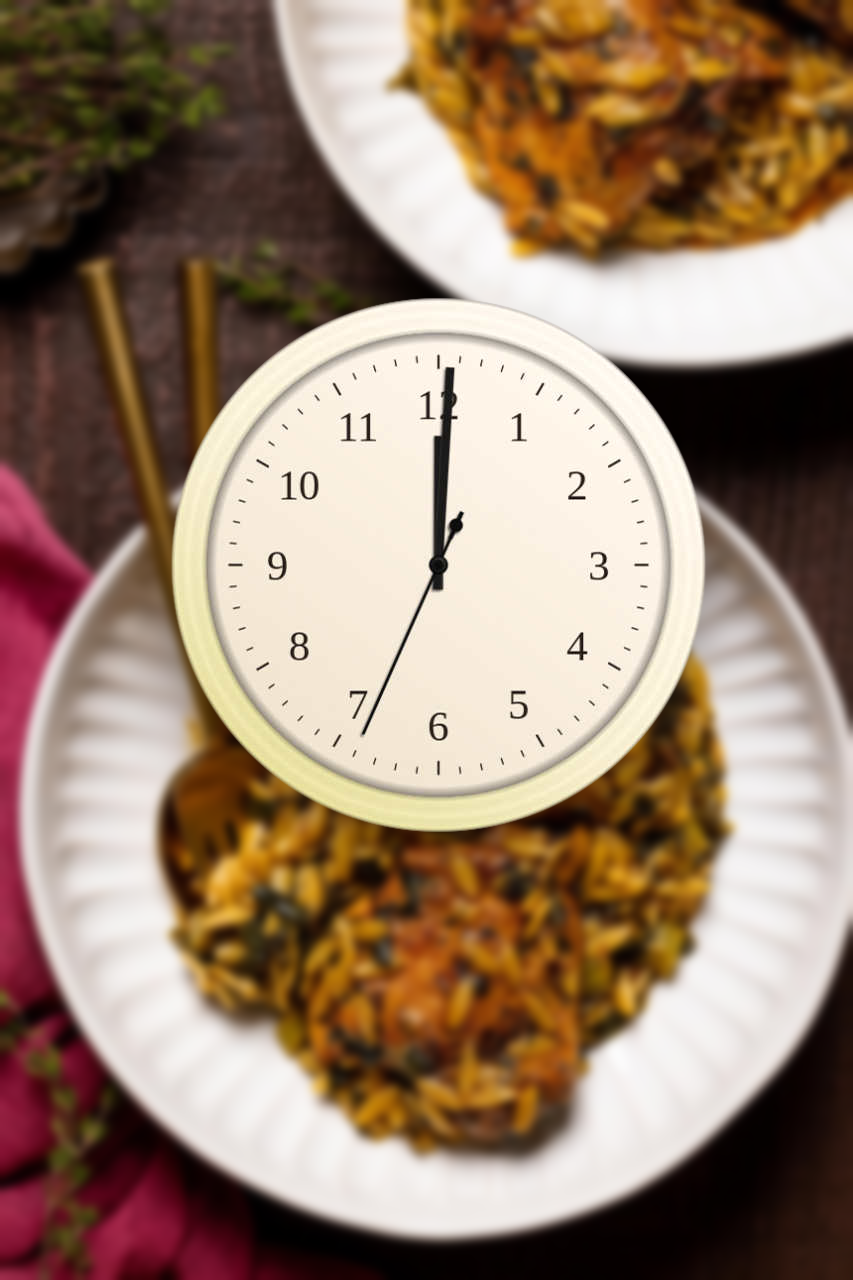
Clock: 12:00:34
